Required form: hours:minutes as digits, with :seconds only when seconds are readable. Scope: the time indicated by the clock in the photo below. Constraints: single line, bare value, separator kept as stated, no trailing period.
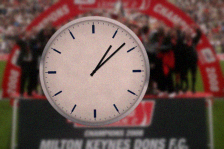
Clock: 1:08
